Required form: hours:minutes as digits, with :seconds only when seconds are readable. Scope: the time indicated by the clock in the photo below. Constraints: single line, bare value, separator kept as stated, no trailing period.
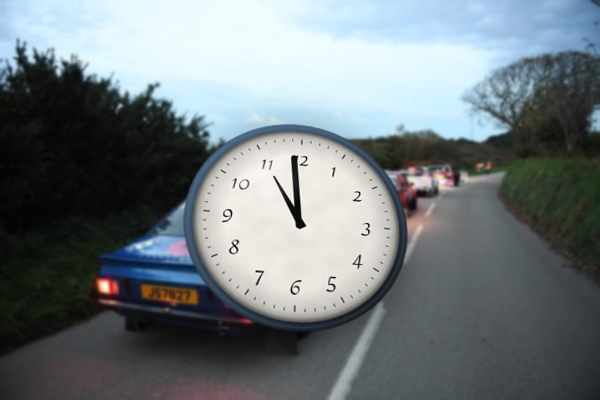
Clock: 10:59
